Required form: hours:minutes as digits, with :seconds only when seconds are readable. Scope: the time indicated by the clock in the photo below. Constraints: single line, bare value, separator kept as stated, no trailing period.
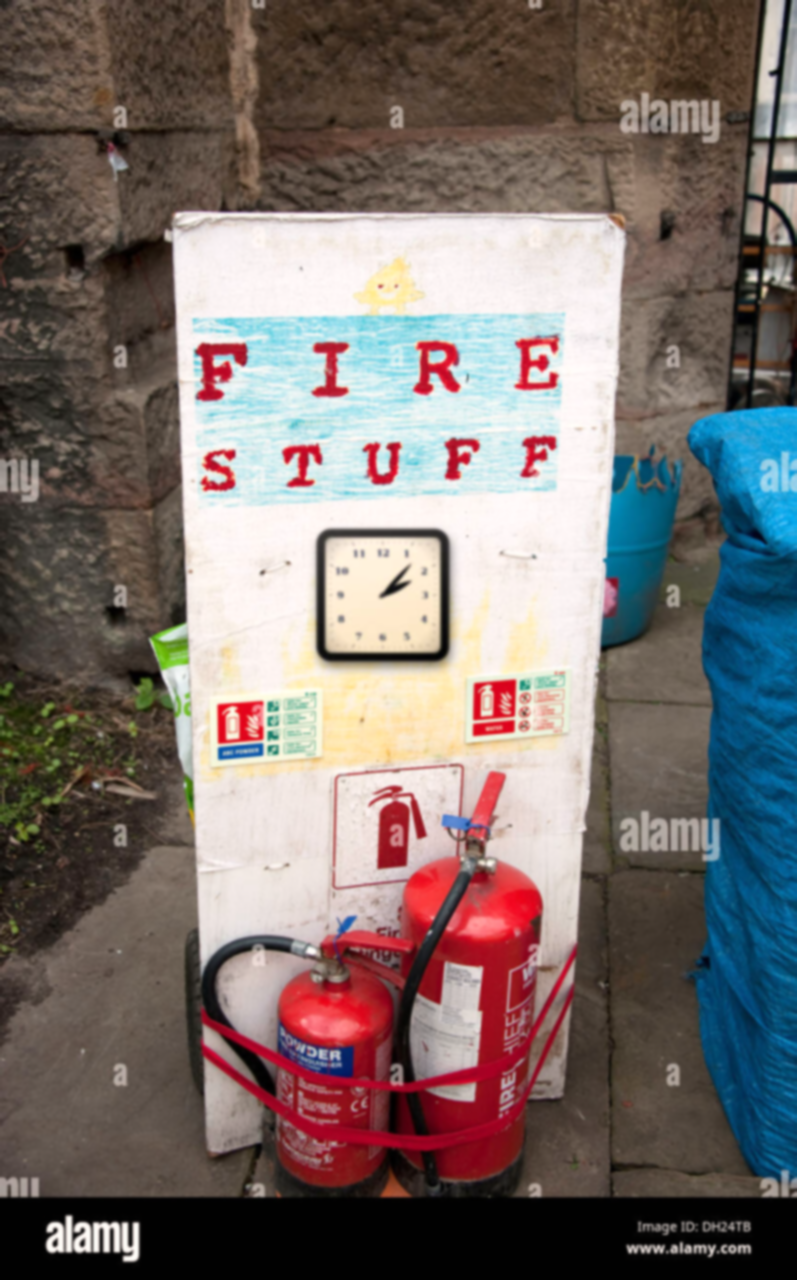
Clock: 2:07
